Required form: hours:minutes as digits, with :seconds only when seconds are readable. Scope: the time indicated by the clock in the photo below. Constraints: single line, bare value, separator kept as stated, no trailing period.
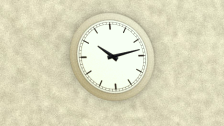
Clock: 10:13
